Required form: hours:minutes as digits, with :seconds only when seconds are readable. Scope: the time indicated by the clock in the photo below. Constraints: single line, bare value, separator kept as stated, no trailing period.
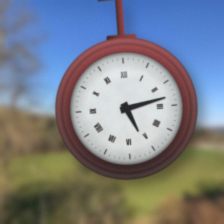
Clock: 5:13
